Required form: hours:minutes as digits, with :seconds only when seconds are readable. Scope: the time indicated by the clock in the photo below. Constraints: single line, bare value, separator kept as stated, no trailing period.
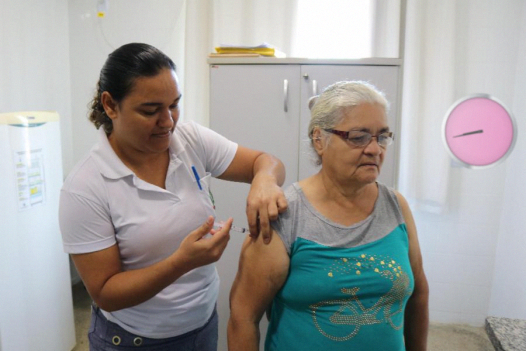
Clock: 8:43
